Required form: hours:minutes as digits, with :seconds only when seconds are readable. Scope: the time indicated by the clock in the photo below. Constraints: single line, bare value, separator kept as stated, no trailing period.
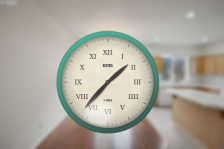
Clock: 1:37
